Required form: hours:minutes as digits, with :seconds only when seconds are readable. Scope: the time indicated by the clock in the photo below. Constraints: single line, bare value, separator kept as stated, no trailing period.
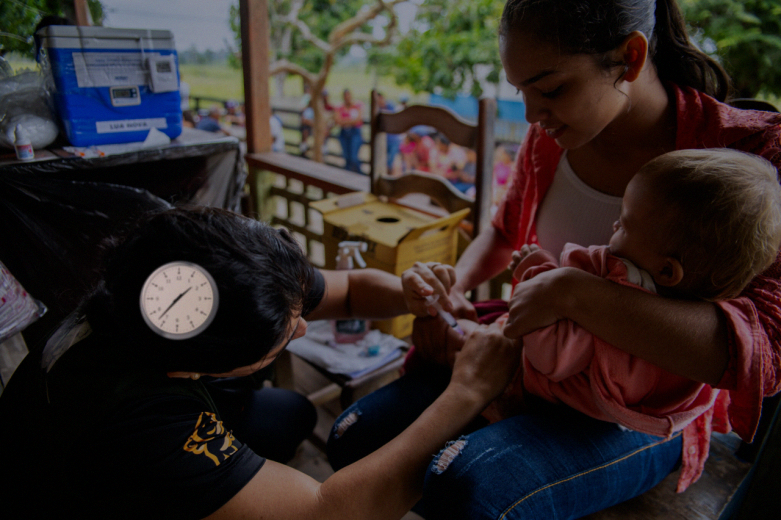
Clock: 1:37
